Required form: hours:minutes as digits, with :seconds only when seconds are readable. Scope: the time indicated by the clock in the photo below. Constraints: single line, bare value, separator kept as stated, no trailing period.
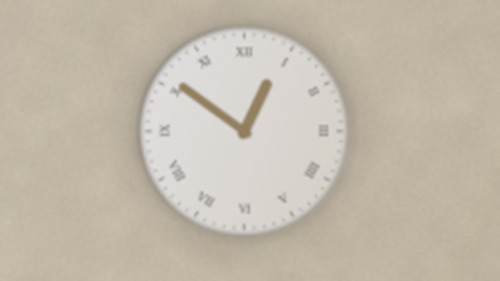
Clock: 12:51
